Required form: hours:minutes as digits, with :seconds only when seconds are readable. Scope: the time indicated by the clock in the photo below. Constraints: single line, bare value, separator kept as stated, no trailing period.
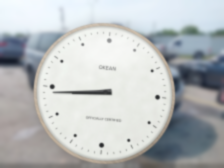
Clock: 8:44
